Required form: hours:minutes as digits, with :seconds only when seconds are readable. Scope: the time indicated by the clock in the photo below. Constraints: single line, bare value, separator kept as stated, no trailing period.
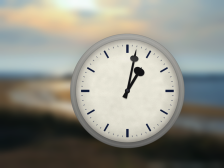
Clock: 1:02
